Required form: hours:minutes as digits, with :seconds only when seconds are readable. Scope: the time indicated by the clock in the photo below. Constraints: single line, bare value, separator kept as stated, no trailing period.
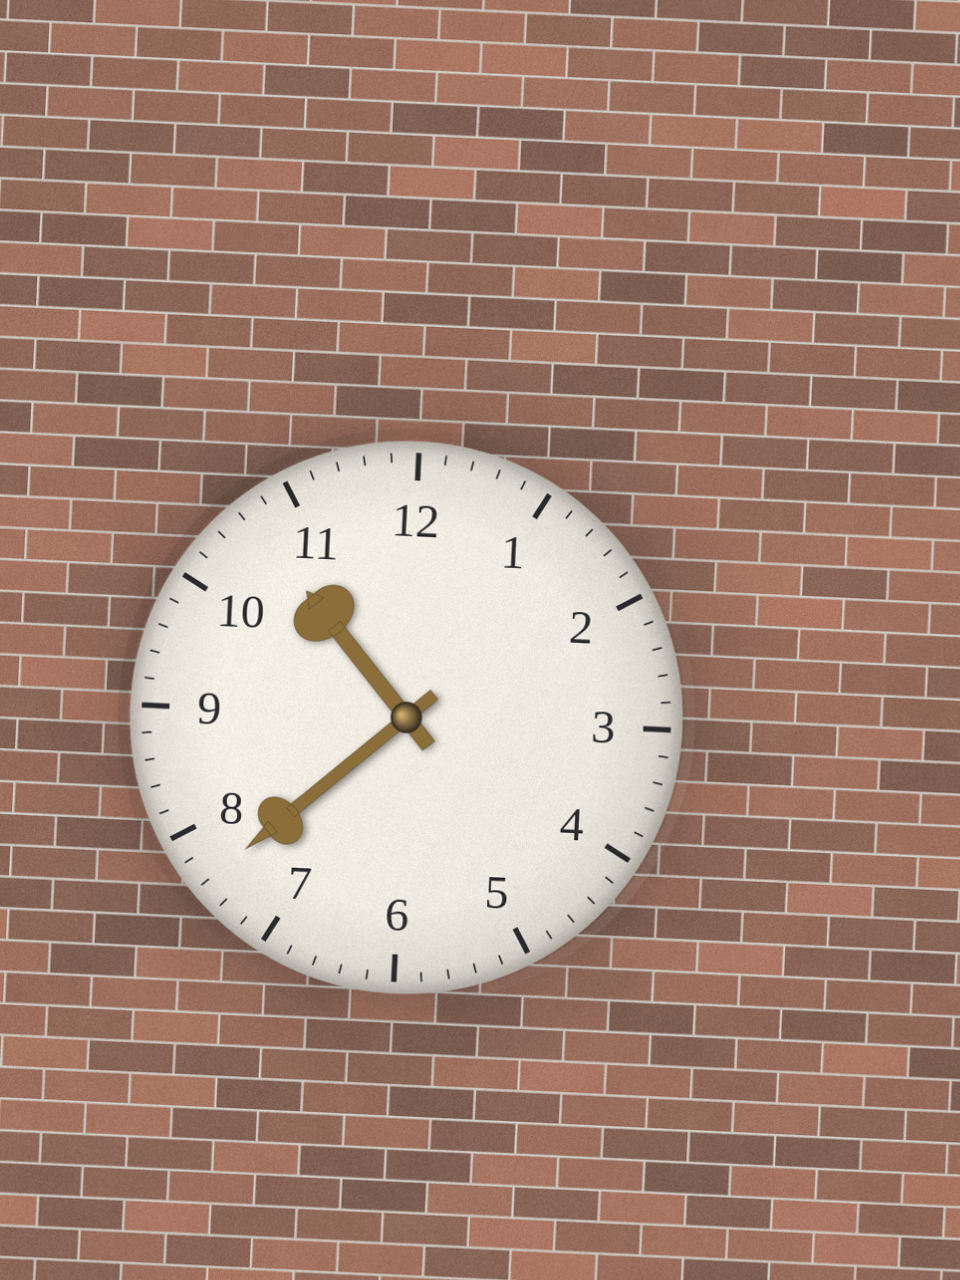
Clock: 10:38
